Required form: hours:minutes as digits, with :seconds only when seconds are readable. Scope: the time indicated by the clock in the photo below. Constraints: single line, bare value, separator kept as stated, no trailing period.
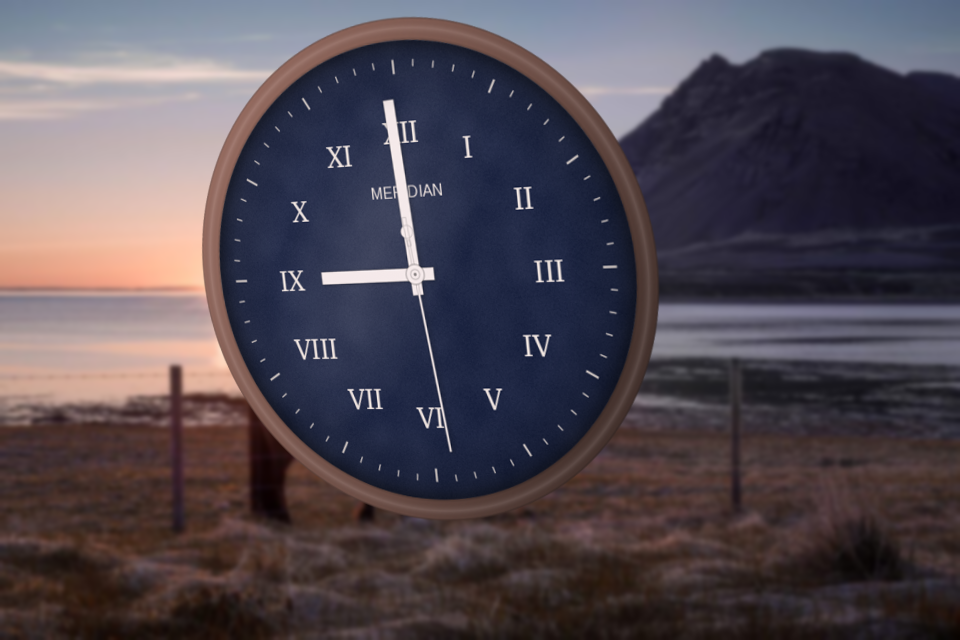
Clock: 8:59:29
